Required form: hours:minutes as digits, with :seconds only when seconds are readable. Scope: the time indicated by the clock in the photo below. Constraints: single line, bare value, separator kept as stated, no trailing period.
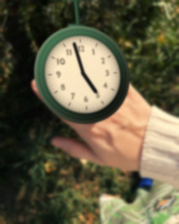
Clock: 4:58
